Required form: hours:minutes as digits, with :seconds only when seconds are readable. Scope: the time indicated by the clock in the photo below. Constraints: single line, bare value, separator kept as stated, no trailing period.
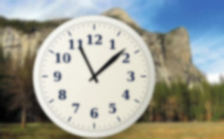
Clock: 11:08
